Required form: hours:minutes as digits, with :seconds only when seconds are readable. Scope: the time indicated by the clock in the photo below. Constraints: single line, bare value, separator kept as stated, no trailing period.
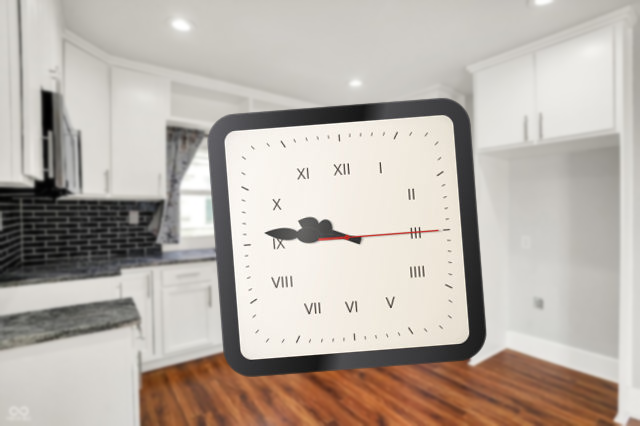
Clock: 9:46:15
